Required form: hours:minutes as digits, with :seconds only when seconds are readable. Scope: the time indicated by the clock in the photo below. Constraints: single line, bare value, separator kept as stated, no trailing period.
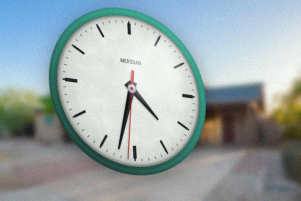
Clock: 4:32:31
